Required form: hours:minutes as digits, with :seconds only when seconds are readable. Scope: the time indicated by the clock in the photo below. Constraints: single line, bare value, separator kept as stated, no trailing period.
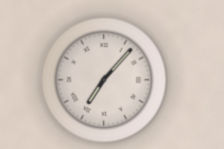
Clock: 7:07
